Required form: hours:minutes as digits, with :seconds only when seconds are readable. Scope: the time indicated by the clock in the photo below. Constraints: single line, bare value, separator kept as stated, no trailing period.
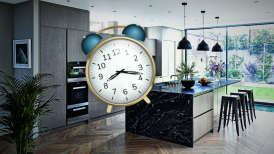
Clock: 8:18
